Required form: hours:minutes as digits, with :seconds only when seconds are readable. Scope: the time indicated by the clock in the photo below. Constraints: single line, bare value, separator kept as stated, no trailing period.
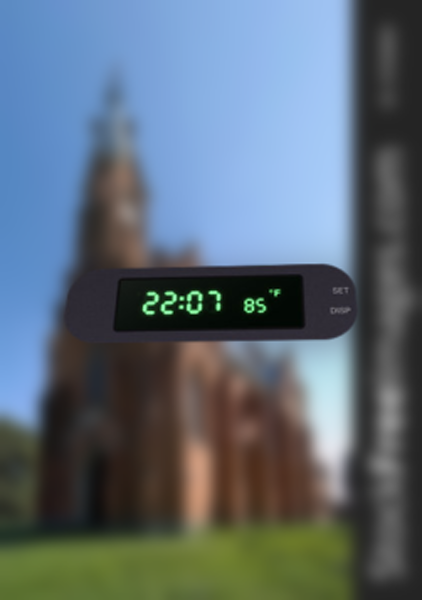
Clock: 22:07
